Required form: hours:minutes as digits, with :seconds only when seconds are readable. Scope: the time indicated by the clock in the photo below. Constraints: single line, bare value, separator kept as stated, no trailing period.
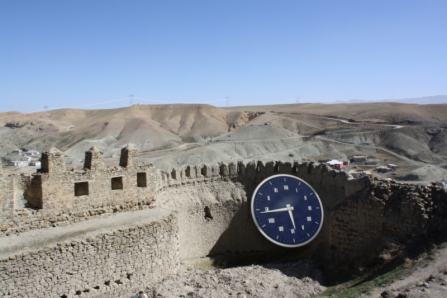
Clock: 5:44
